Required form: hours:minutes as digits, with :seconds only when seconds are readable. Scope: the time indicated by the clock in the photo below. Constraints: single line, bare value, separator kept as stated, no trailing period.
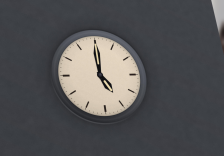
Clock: 5:00
